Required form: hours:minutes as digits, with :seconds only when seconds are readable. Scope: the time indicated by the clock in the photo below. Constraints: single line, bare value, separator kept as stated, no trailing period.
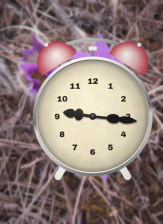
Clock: 9:16
